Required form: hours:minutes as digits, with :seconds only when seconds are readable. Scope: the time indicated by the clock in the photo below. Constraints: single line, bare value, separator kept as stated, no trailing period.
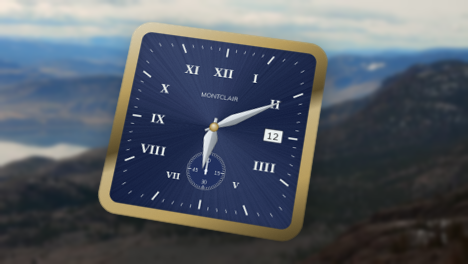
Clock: 6:10
